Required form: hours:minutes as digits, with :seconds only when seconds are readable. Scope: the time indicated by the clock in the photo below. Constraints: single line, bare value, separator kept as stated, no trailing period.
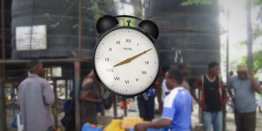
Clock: 8:10
